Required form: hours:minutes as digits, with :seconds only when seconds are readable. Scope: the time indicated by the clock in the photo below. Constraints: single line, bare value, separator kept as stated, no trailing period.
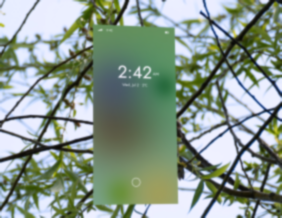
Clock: 2:42
